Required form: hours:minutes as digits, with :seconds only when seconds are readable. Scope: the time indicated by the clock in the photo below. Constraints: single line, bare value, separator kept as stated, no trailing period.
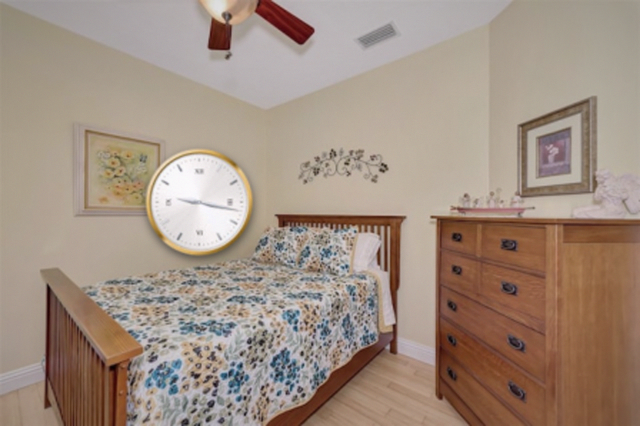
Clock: 9:17
